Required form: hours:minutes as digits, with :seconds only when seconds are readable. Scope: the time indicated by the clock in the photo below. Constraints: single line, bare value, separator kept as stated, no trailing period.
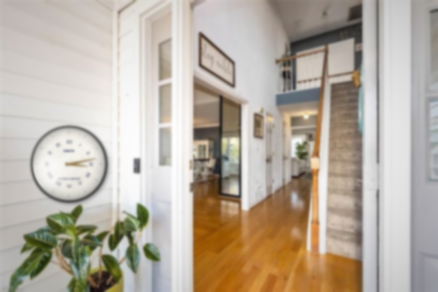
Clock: 3:13
